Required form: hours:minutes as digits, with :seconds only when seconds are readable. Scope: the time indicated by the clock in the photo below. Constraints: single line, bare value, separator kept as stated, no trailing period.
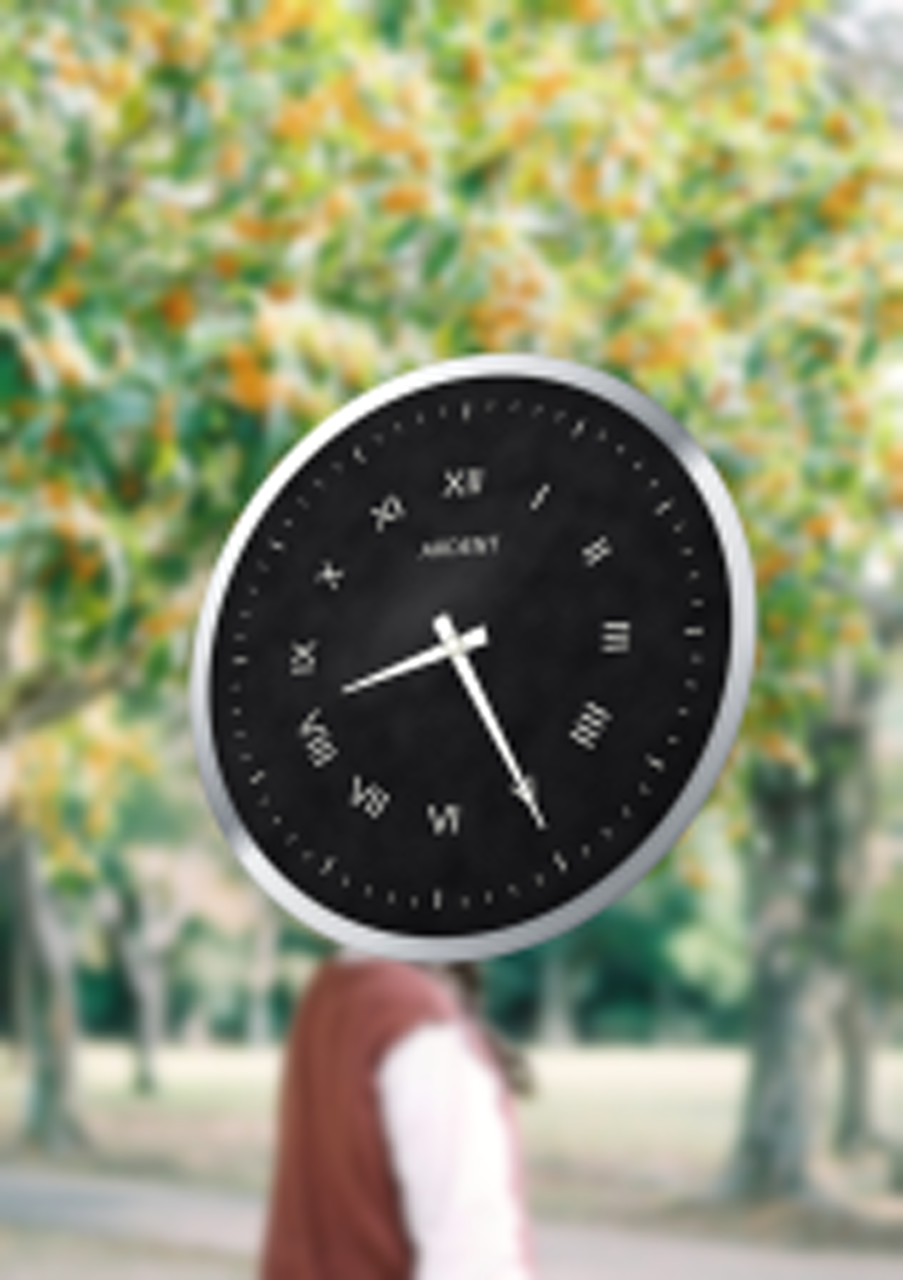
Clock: 8:25
